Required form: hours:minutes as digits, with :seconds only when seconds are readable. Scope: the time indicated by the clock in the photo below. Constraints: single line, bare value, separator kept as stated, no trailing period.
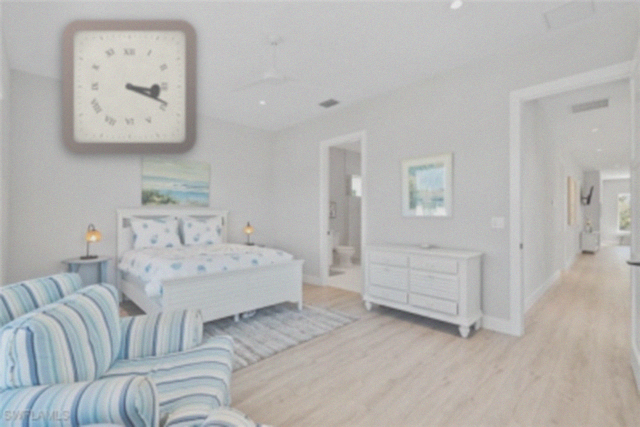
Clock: 3:19
